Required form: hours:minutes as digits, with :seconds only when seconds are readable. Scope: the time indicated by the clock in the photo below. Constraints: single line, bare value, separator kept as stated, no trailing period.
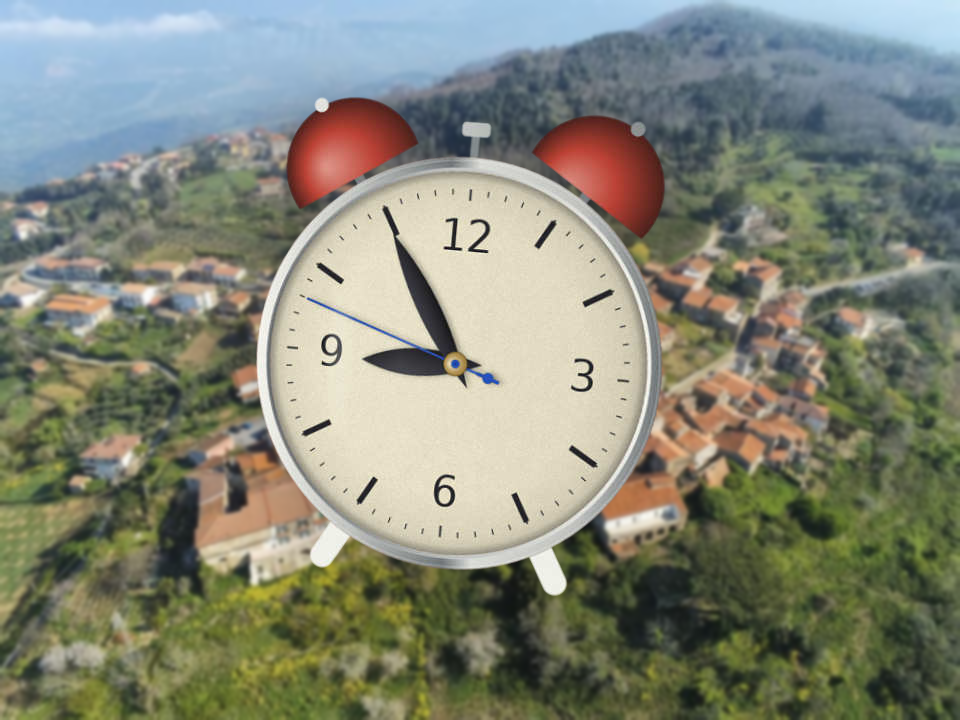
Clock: 8:54:48
